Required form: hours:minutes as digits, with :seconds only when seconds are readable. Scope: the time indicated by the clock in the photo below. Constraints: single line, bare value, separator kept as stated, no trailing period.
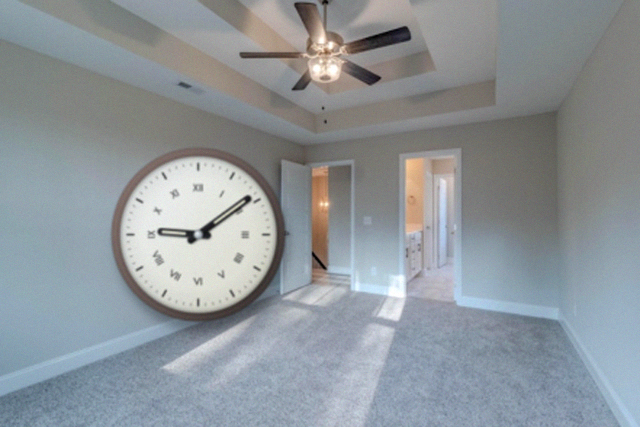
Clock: 9:09
